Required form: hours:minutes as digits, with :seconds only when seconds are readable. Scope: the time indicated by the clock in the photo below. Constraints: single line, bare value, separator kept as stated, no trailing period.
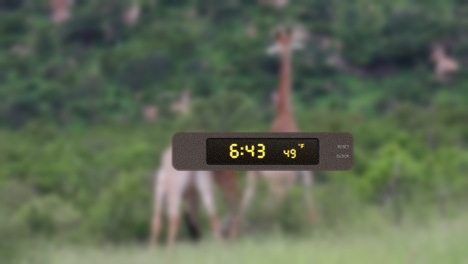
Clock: 6:43
